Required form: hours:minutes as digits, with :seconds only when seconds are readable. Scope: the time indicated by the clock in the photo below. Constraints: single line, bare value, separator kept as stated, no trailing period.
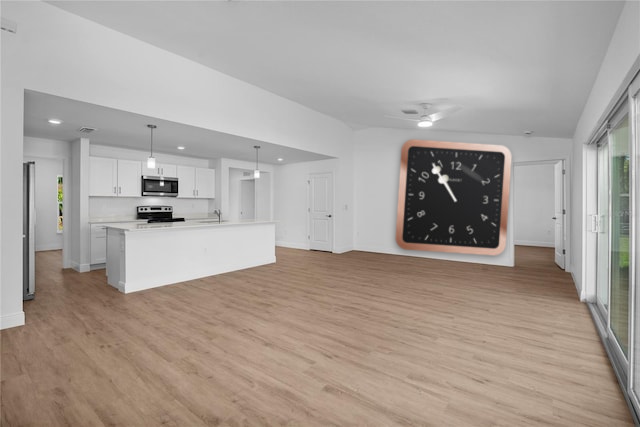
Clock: 10:54
